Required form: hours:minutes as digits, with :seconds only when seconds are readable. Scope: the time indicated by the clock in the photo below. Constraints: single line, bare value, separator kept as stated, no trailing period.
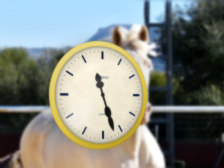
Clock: 11:27
